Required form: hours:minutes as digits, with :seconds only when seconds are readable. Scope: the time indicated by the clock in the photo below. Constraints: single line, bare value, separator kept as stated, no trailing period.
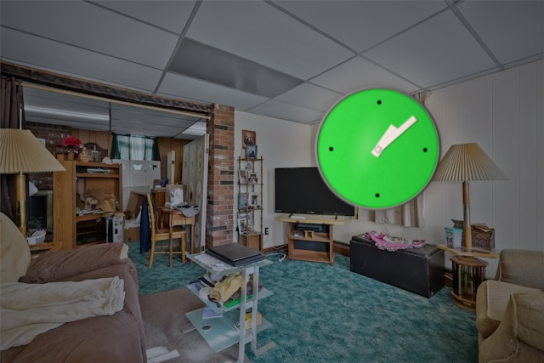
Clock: 1:08
